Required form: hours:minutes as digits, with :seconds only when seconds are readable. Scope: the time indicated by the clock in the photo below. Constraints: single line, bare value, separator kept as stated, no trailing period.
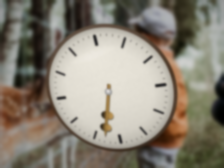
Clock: 6:33
